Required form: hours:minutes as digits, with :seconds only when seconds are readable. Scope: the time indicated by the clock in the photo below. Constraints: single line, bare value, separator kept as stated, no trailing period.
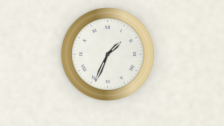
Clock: 1:34
